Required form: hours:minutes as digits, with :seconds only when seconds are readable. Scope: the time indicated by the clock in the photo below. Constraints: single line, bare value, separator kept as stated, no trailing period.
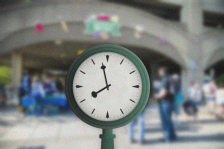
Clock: 7:58
